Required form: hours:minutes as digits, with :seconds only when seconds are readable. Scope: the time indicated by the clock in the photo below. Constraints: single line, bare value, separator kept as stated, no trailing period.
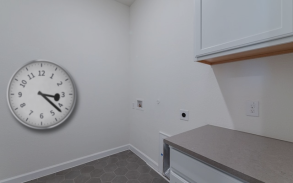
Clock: 3:22
